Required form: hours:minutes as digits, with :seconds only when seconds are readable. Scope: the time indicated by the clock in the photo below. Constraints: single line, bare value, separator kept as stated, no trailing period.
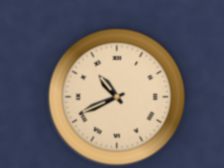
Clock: 10:41
